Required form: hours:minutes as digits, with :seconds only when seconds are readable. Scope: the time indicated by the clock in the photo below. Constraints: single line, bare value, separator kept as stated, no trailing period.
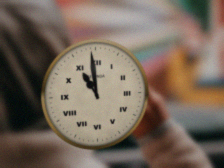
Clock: 10:59
